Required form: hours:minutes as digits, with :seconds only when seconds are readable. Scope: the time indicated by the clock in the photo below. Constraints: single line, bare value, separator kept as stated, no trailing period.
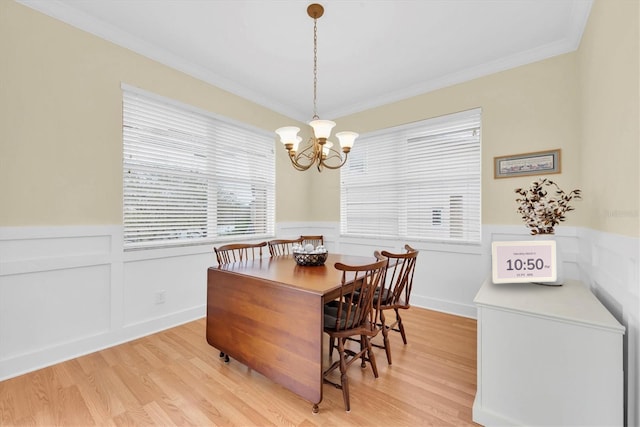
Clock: 10:50
